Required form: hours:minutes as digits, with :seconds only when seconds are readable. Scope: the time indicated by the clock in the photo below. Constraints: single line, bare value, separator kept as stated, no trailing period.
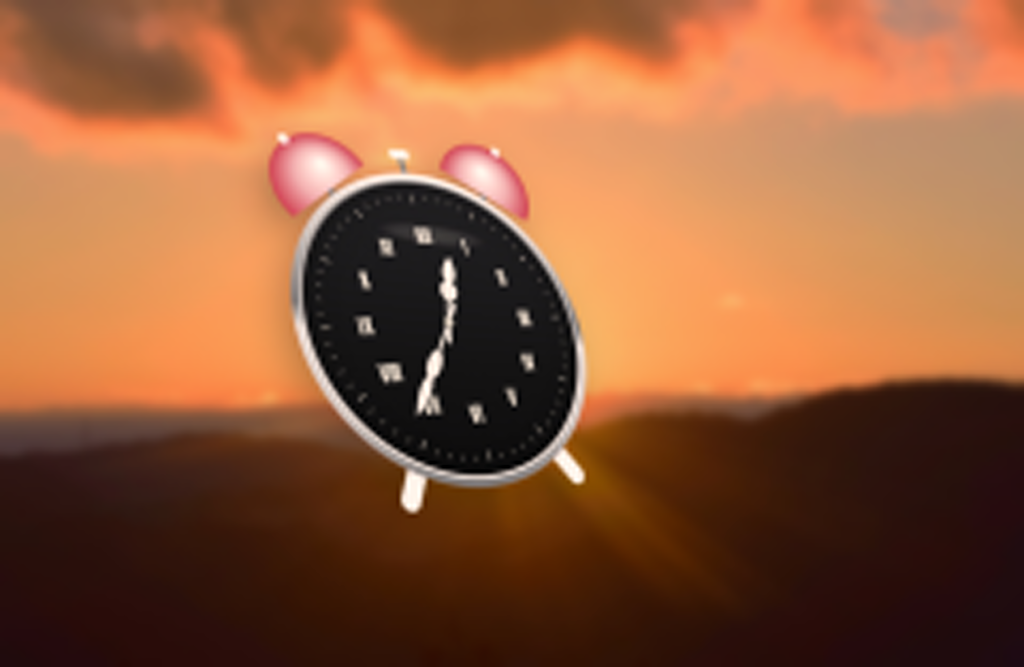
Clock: 12:36
